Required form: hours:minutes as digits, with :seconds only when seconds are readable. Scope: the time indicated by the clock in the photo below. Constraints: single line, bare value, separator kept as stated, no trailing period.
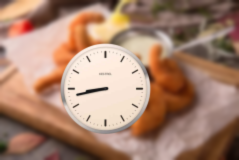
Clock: 8:43
